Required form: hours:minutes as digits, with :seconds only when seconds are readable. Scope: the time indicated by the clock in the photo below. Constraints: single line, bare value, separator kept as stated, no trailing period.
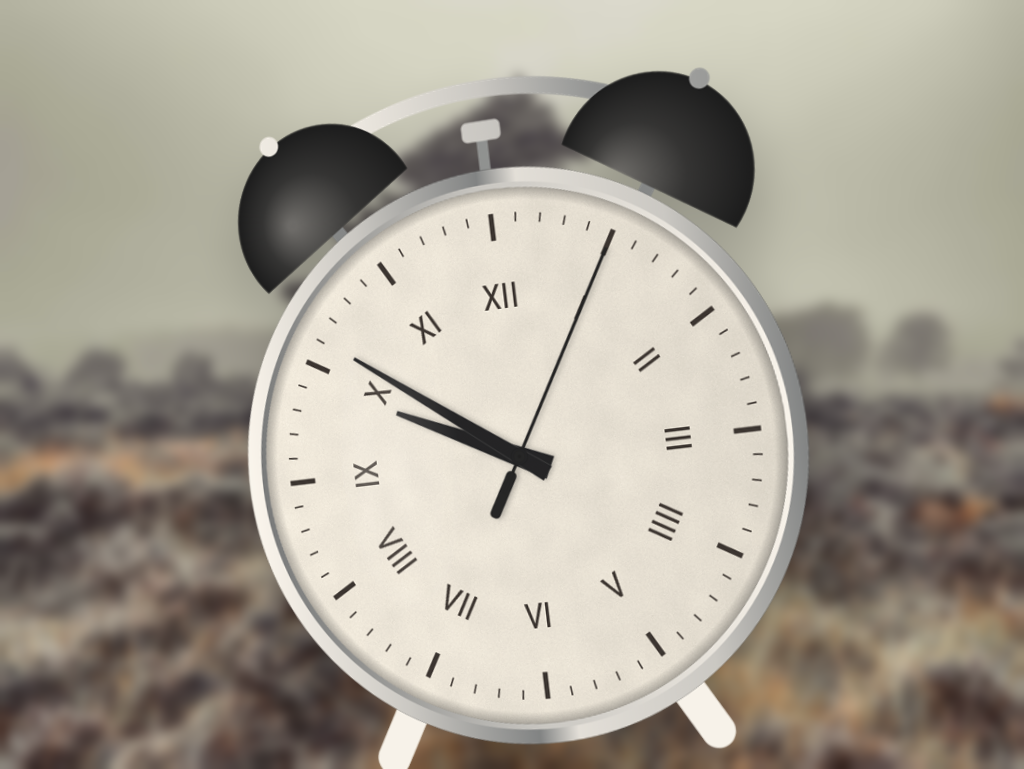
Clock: 9:51:05
